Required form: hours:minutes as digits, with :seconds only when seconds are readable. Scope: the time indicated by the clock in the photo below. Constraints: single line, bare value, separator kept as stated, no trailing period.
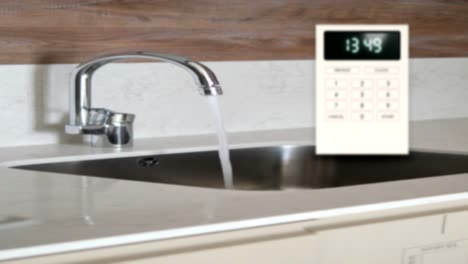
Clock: 13:49
